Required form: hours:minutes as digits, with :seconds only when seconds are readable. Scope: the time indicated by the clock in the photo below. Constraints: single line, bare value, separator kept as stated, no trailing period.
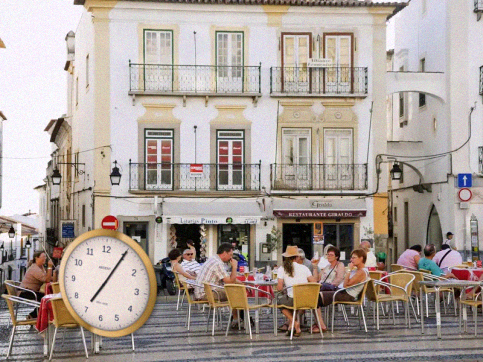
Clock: 7:05
